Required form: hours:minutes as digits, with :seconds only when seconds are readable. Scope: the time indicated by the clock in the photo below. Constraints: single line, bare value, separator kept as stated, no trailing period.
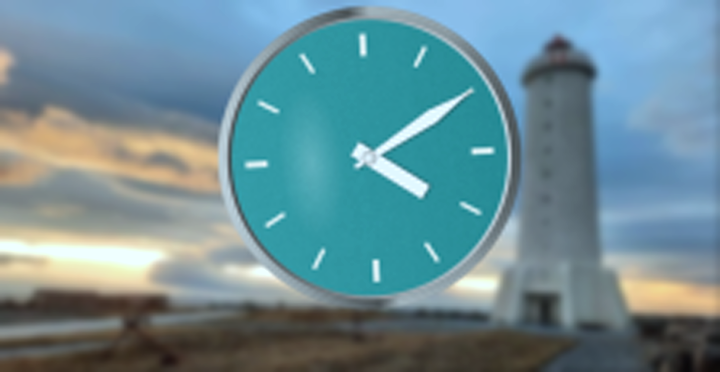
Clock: 4:10
